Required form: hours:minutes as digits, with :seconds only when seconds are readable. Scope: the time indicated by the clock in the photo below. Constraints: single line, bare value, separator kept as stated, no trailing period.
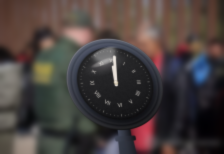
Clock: 12:01
